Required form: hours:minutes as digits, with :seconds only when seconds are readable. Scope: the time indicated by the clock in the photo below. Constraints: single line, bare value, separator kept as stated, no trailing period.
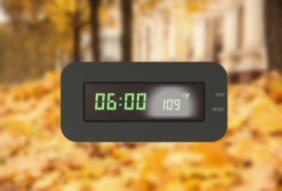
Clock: 6:00
